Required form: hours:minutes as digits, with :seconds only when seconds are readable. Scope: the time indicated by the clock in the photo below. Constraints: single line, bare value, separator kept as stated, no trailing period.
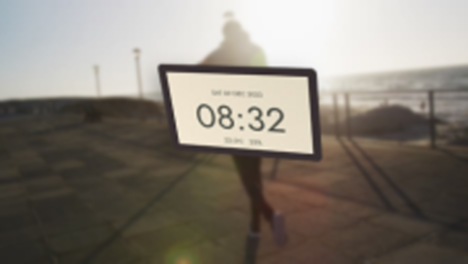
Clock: 8:32
